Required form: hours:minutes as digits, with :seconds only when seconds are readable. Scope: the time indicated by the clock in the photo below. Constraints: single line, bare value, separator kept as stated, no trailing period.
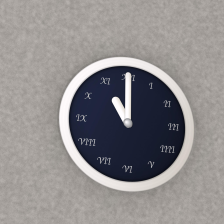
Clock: 11:00
